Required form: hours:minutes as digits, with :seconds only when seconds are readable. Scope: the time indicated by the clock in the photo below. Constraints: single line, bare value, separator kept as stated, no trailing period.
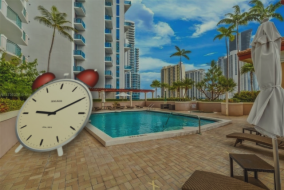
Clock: 9:10
